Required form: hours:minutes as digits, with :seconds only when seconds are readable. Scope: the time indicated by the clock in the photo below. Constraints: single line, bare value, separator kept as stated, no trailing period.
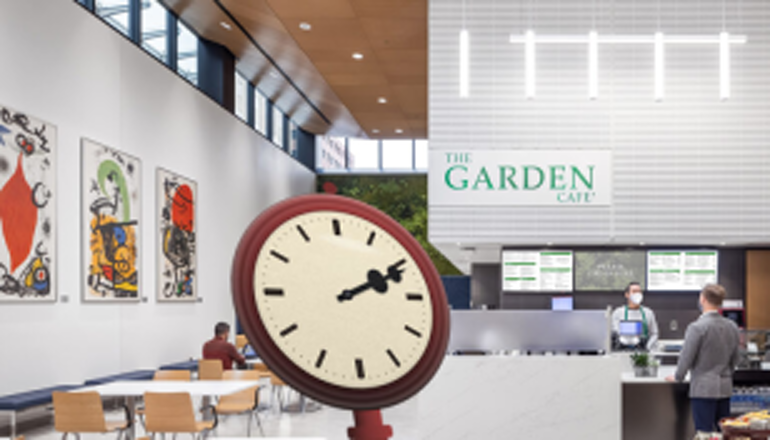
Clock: 2:11
